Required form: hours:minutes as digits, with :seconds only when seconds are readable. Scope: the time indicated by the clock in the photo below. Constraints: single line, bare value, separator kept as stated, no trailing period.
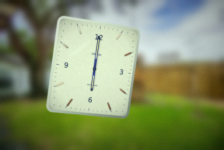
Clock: 6:00
